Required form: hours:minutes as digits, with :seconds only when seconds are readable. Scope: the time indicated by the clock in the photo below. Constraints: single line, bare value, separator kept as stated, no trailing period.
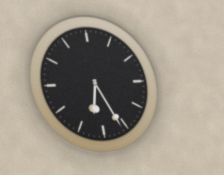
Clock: 6:26
